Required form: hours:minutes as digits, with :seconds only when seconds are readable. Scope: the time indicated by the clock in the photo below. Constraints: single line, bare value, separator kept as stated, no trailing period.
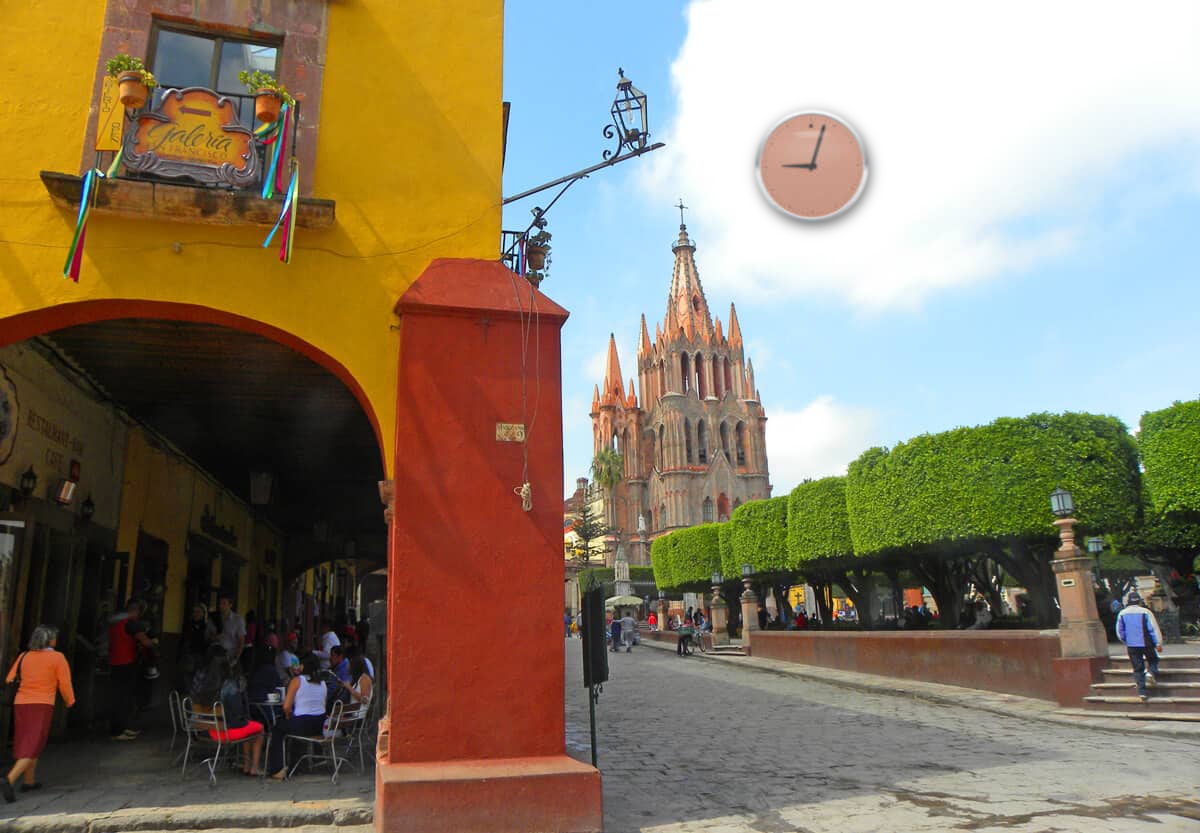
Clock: 9:03
